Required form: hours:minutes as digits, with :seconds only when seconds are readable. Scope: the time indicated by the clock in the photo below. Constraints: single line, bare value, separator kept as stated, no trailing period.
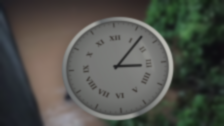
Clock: 3:07
